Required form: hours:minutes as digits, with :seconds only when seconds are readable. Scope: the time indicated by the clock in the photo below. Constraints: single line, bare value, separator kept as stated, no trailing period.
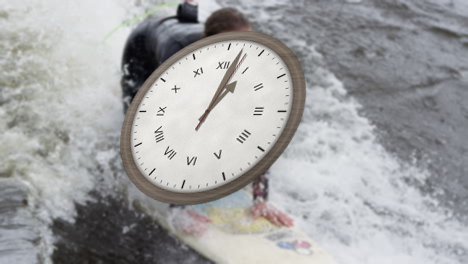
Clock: 1:02:03
